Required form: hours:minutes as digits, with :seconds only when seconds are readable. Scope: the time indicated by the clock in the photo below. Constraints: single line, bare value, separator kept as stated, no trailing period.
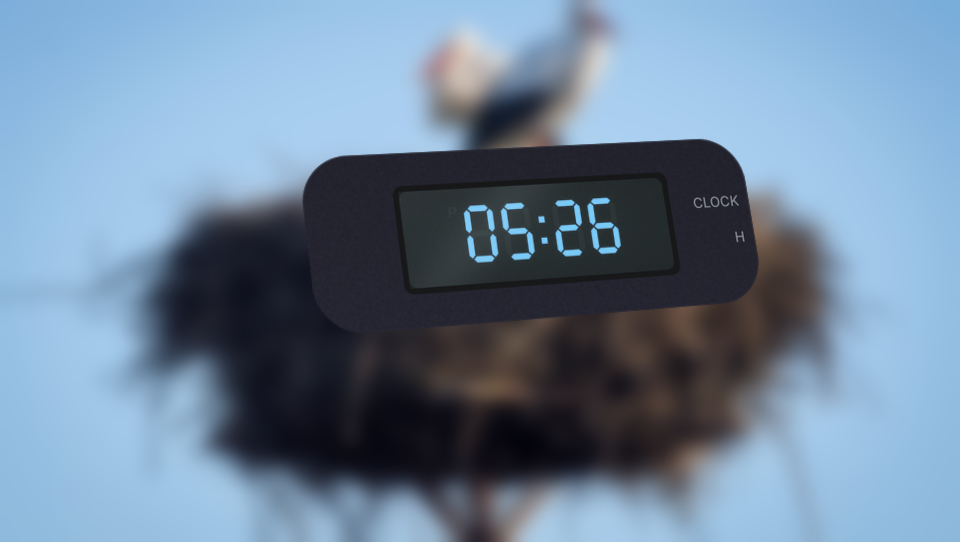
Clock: 5:26
